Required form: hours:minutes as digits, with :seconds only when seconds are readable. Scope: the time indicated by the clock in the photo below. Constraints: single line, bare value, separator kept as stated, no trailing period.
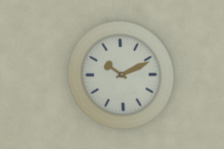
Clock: 10:11
